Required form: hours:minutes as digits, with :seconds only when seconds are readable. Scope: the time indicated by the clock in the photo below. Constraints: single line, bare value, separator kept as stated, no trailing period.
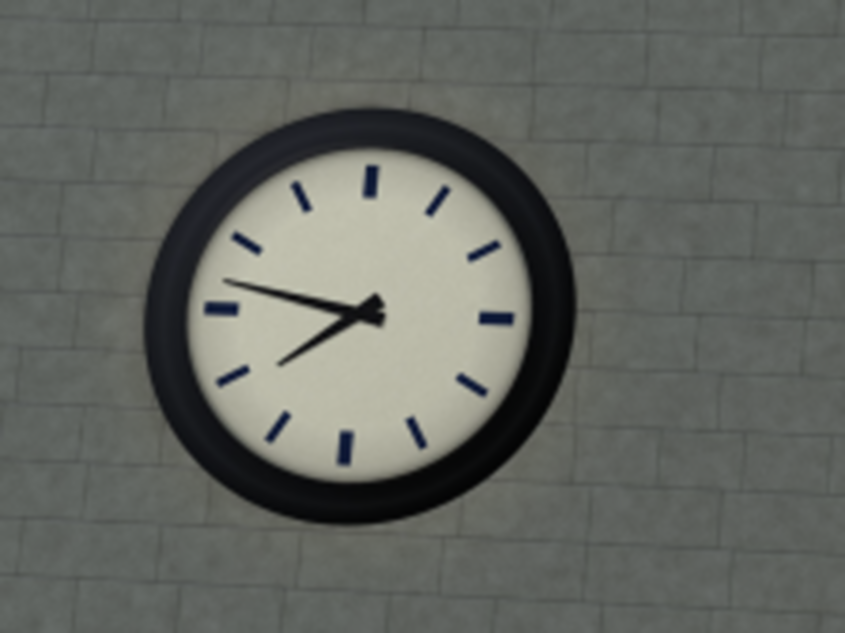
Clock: 7:47
